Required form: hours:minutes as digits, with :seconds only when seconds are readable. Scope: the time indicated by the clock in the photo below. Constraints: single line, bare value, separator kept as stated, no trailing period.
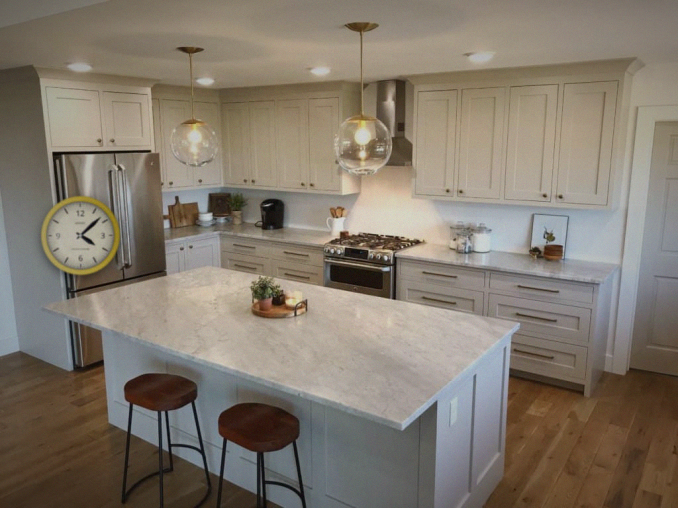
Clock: 4:08
